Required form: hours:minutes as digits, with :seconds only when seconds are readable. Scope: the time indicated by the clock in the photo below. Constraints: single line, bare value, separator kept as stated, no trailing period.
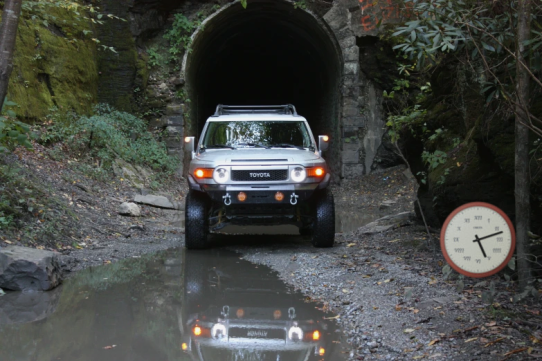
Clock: 5:12
